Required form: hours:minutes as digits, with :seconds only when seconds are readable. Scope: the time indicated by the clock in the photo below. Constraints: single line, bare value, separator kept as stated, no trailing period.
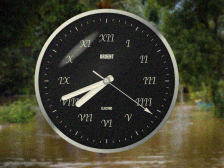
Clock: 7:41:21
